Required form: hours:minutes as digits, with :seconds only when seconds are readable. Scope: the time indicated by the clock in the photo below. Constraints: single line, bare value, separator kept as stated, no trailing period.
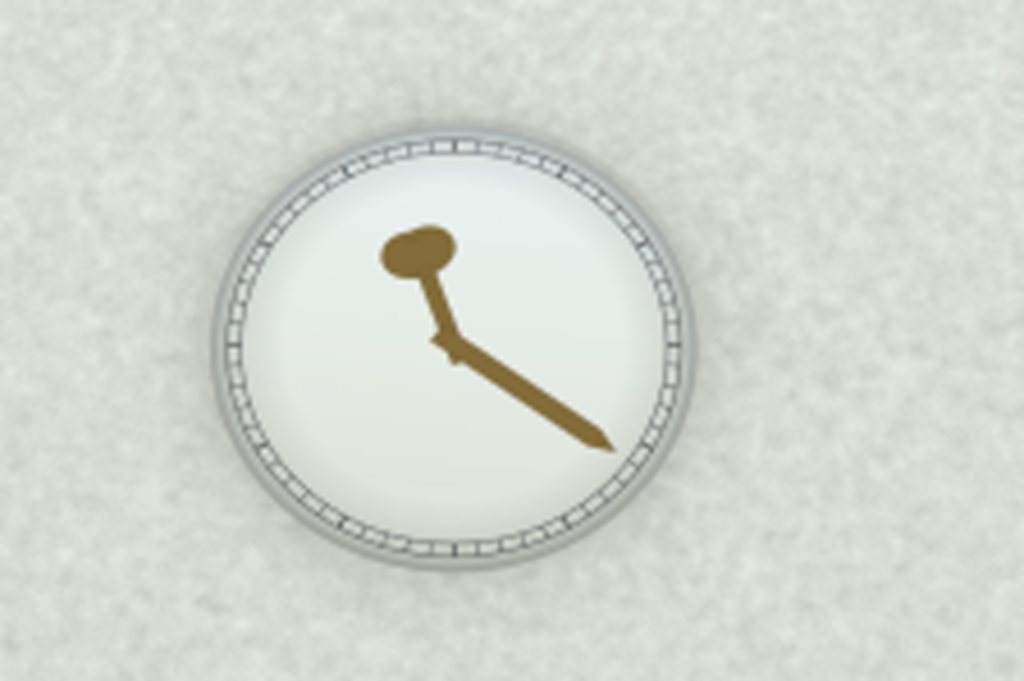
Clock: 11:21
